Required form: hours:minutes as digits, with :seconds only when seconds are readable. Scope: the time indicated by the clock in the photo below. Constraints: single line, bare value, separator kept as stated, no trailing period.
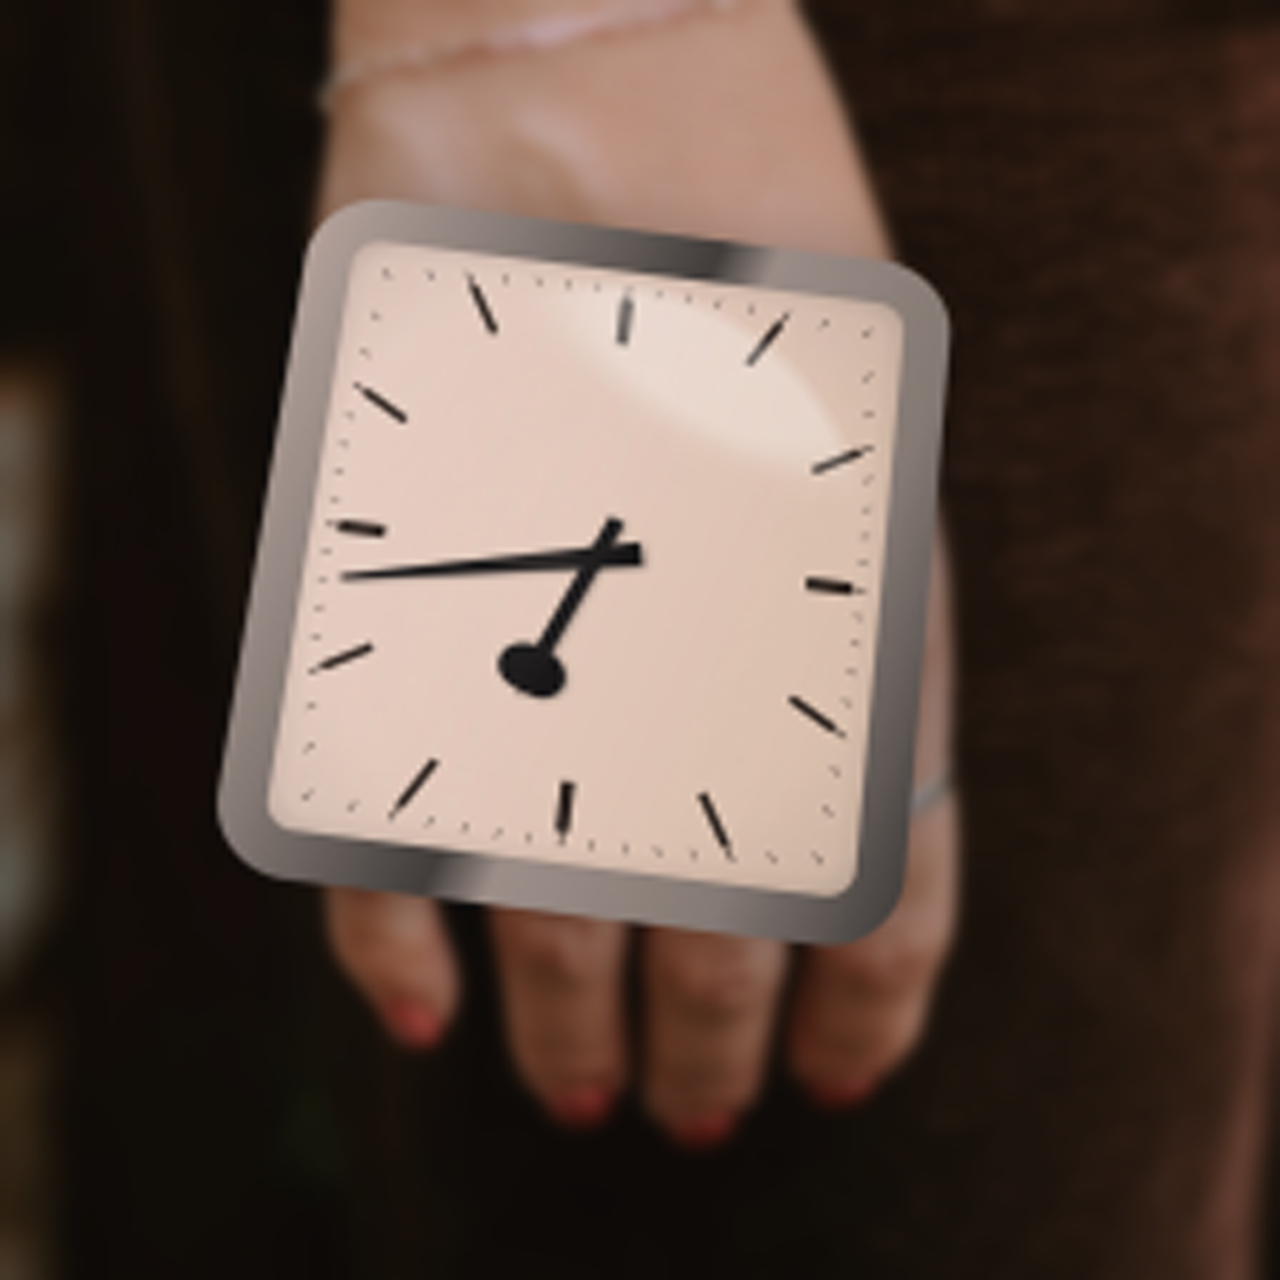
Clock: 6:43
